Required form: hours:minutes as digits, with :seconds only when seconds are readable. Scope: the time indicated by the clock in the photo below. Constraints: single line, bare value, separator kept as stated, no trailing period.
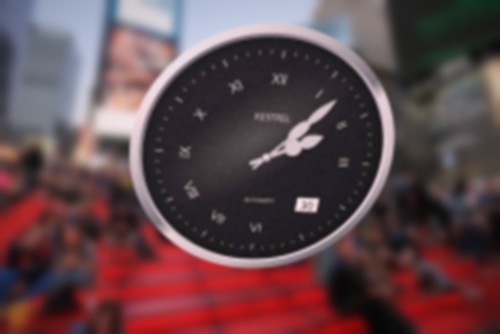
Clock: 2:07
